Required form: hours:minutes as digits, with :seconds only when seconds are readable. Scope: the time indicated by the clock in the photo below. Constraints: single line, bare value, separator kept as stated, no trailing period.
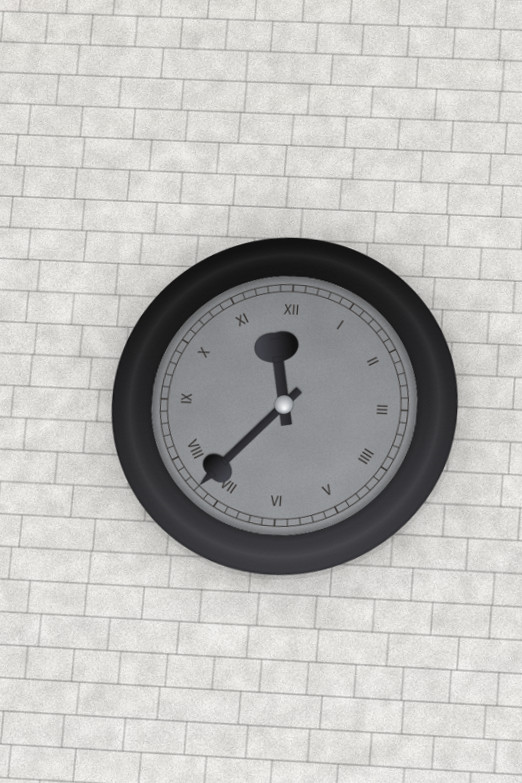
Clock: 11:37
